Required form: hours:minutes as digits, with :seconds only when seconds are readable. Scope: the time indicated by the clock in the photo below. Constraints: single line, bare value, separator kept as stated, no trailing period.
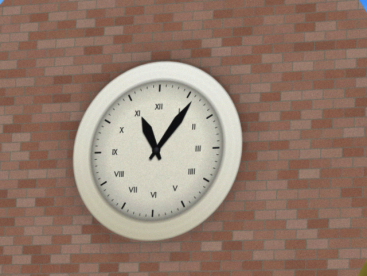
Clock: 11:06
